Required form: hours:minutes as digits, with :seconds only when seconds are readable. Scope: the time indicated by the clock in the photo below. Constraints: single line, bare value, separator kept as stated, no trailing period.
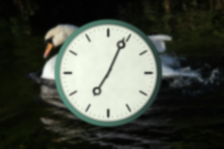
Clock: 7:04
